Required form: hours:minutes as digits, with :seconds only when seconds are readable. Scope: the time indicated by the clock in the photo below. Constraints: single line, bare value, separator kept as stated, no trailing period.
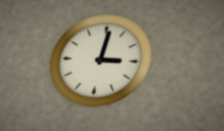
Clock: 3:01
